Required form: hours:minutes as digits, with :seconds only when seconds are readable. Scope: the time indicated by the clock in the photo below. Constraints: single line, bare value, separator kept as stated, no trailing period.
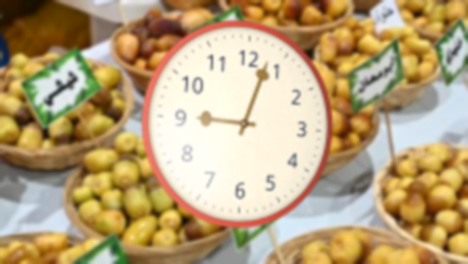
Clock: 9:03
